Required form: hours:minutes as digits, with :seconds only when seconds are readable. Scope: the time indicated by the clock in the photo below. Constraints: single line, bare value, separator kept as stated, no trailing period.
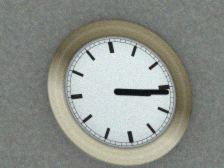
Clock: 3:16
